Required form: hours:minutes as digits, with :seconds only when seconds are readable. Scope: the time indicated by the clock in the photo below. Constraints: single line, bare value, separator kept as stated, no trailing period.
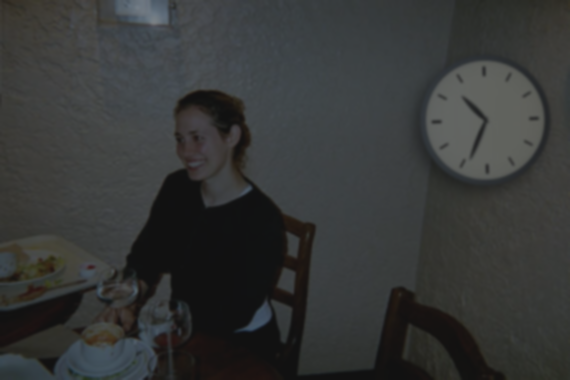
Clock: 10:34
